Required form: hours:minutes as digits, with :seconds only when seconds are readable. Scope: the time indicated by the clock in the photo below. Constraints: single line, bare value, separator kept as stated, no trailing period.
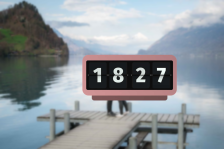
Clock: 18:27
